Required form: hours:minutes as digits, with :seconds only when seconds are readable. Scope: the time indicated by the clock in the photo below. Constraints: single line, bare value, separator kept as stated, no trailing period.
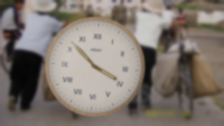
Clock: 3:52
